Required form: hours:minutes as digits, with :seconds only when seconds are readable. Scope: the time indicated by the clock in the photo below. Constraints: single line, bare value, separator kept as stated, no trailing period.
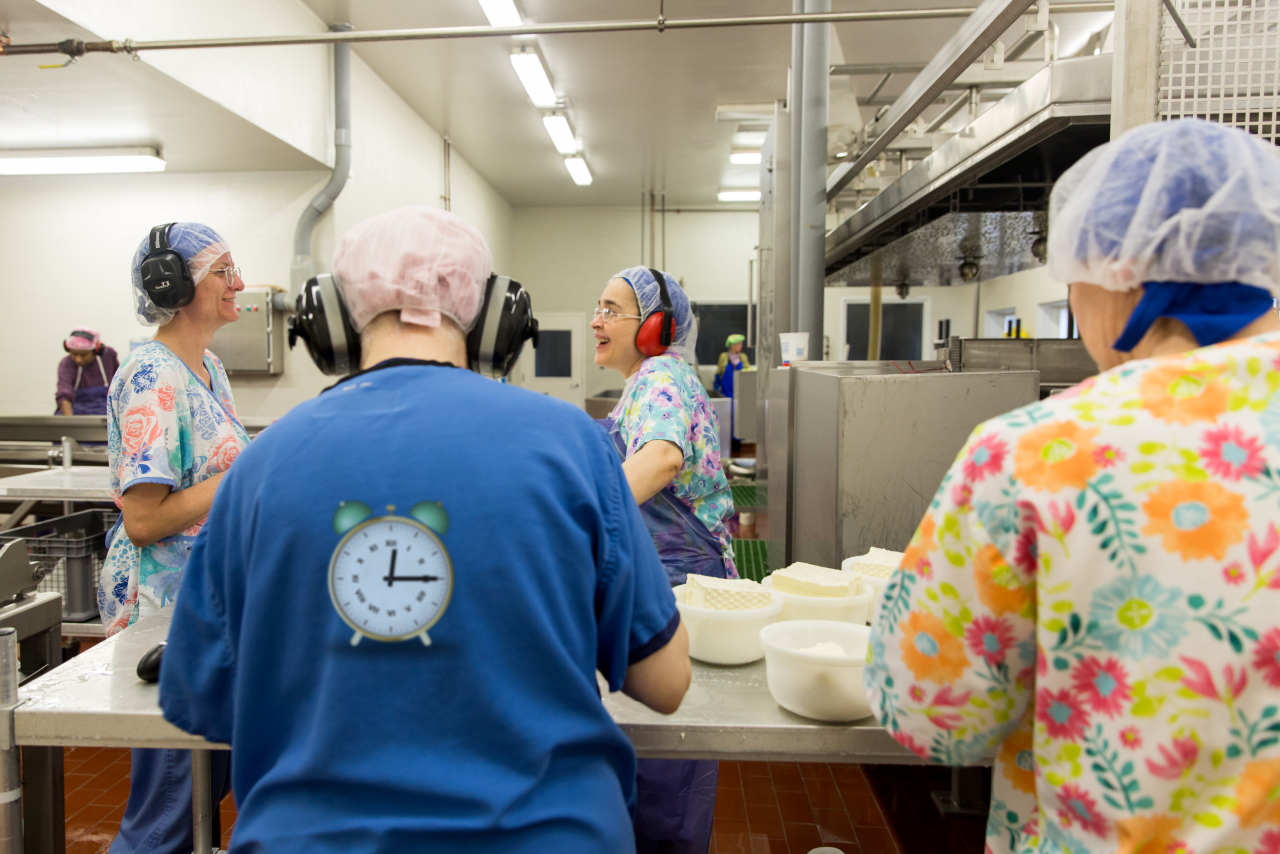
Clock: 12:15
